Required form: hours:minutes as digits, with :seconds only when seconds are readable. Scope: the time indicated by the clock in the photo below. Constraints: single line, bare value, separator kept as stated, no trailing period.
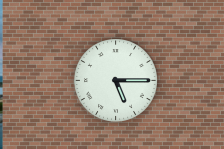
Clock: 5:15
